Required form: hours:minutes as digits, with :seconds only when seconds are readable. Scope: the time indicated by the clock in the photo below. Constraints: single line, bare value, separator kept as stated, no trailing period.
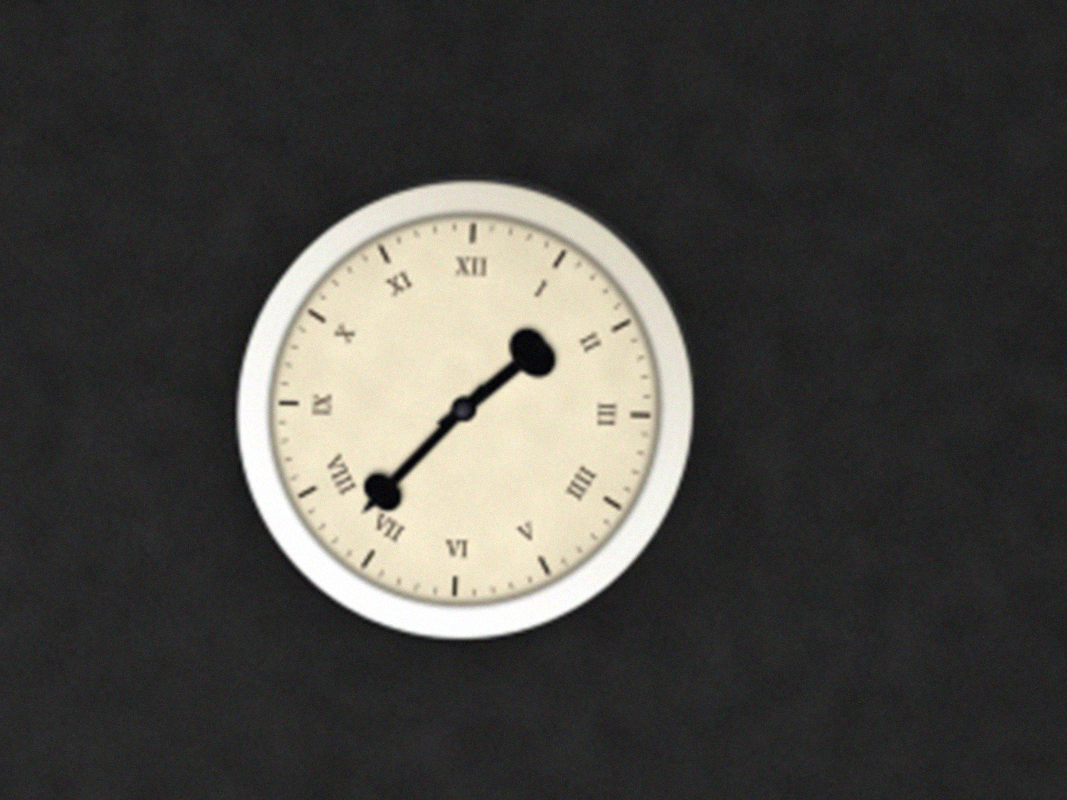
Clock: 1:37
